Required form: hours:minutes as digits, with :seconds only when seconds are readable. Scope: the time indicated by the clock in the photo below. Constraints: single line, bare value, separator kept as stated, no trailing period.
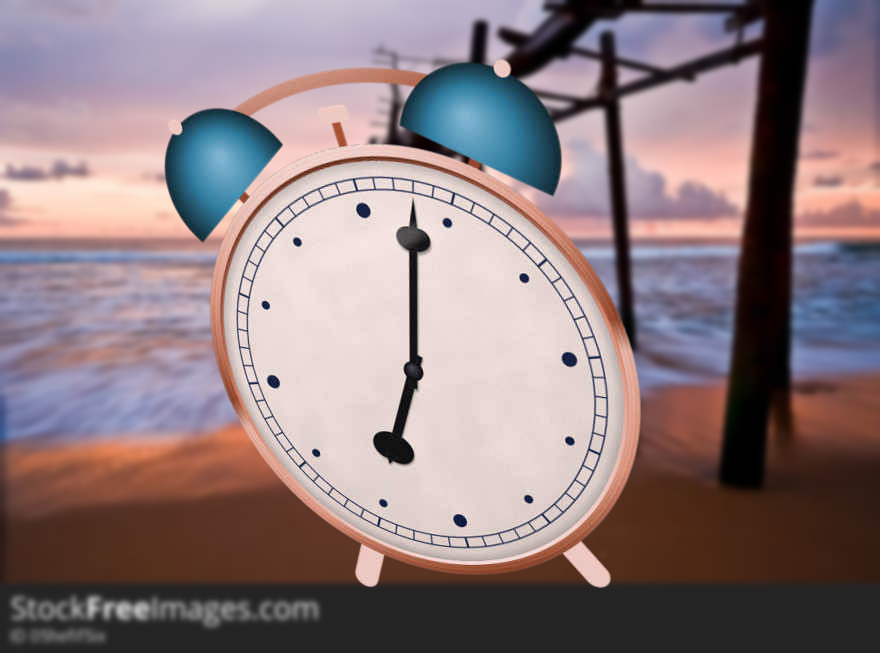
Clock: 7:03
